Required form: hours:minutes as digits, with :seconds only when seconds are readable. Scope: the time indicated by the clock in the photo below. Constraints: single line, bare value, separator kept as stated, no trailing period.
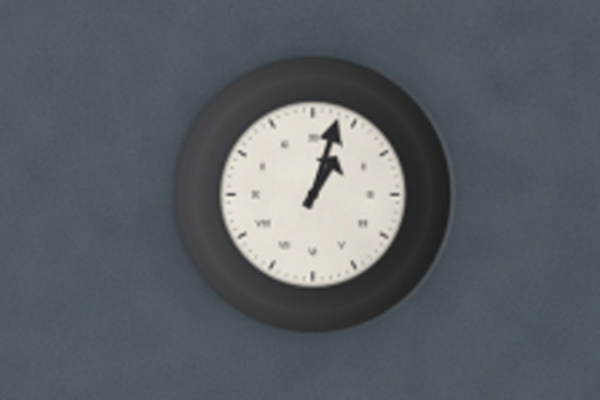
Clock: 1:03
